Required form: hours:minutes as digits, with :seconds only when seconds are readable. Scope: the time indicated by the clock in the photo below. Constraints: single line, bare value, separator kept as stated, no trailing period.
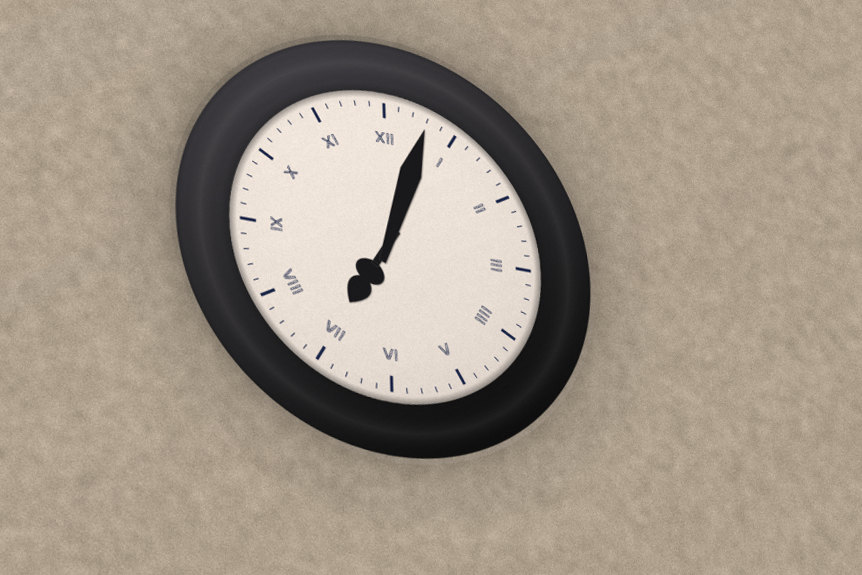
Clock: 7:03
